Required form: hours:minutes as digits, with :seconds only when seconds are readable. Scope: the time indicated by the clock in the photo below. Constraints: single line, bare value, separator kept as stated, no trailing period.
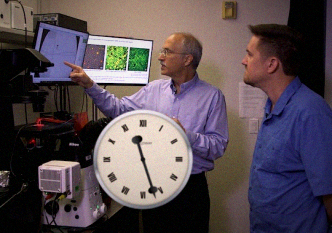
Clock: 11:27
